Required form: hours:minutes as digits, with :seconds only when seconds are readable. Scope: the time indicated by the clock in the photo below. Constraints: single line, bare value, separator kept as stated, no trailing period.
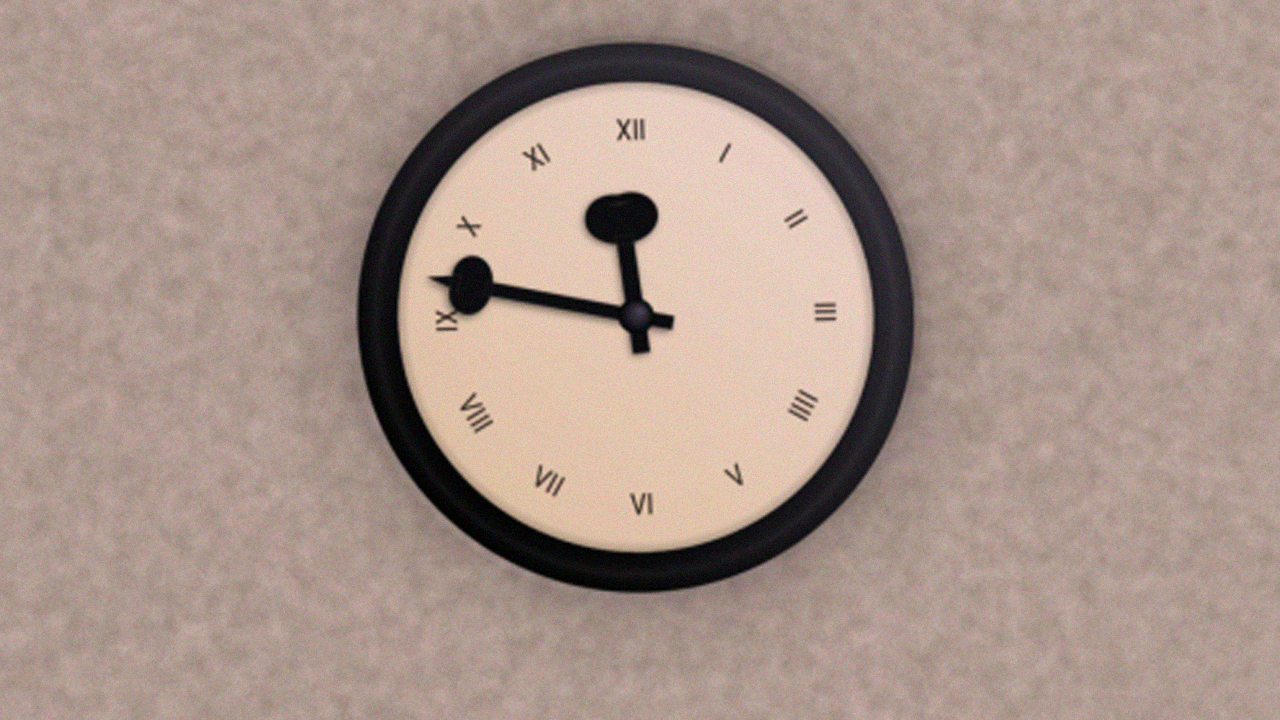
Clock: 11:47
